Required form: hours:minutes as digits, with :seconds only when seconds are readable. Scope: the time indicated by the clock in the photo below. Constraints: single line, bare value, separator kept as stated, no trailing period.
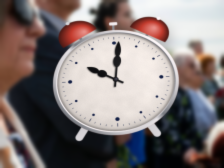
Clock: 10:01
